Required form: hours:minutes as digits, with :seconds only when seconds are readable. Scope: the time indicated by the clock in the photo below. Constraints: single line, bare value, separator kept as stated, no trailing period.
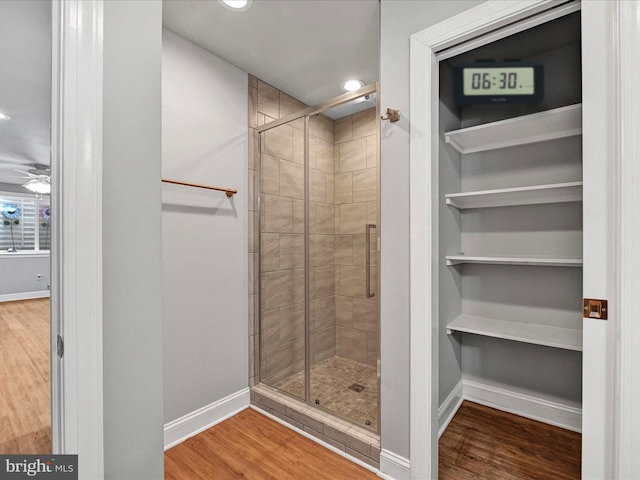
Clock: 6:30
